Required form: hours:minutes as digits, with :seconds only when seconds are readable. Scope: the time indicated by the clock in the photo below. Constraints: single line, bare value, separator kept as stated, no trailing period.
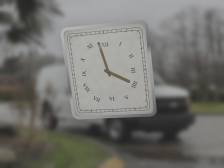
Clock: 3:58
